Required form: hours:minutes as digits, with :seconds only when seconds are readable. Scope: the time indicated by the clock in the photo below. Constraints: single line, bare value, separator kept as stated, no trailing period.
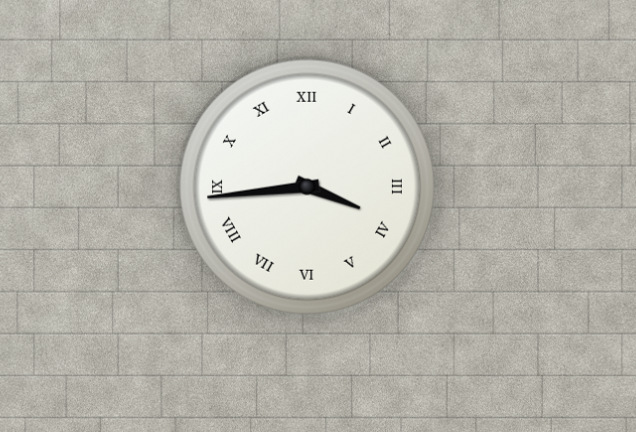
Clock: 3:44
